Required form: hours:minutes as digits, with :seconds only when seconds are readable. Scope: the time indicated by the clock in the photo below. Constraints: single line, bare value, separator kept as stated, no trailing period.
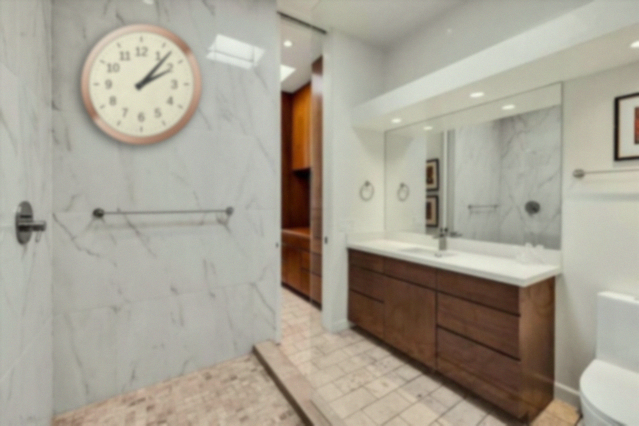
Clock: 2:07
